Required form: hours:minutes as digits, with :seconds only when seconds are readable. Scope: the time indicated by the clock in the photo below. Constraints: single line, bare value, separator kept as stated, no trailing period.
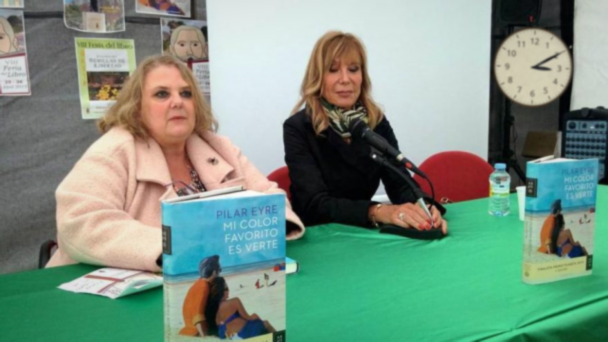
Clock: 3:10
